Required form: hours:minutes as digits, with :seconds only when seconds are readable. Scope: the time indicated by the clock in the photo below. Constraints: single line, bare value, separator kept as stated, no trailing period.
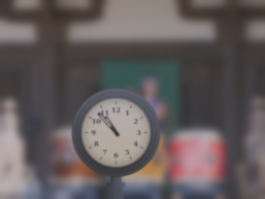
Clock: 10:53
